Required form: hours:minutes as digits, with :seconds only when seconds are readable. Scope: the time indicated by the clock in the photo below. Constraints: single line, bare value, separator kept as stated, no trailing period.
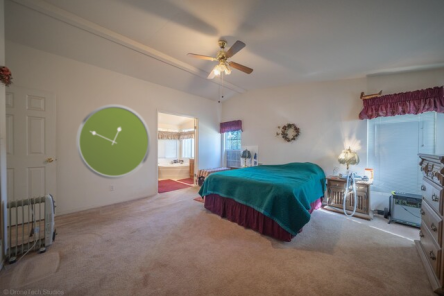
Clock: 12:49
